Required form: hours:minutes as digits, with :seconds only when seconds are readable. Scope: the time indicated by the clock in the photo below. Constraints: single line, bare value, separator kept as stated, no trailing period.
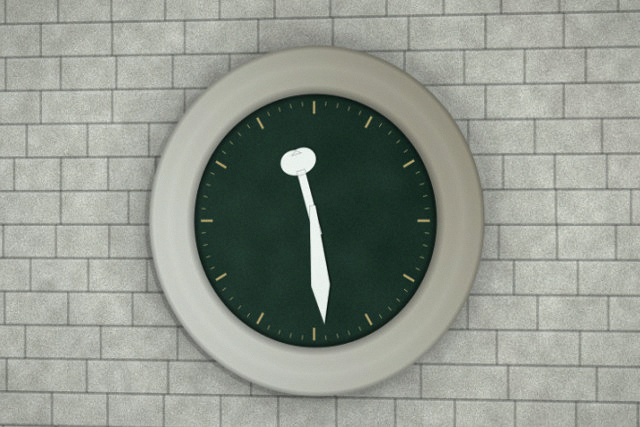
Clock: 11:29
